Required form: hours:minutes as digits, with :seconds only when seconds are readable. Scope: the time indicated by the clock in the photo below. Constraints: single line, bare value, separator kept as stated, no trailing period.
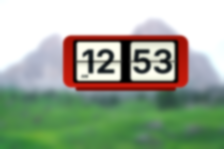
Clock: 12:53
